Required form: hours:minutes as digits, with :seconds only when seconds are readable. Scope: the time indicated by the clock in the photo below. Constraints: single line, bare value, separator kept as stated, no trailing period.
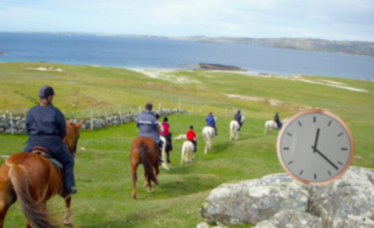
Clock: 12:22
